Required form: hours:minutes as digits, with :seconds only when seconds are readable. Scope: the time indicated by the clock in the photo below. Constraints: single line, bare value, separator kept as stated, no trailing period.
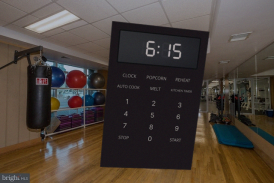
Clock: 6:15
